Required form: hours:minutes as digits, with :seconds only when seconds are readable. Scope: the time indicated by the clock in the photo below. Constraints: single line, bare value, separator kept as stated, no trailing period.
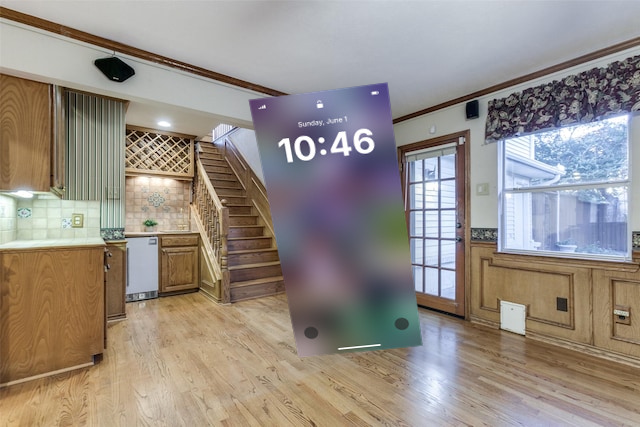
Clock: 10:46
